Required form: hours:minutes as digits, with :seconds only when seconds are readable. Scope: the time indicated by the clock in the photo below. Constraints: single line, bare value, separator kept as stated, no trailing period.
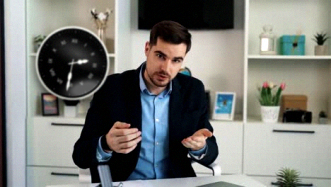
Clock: 2:31
